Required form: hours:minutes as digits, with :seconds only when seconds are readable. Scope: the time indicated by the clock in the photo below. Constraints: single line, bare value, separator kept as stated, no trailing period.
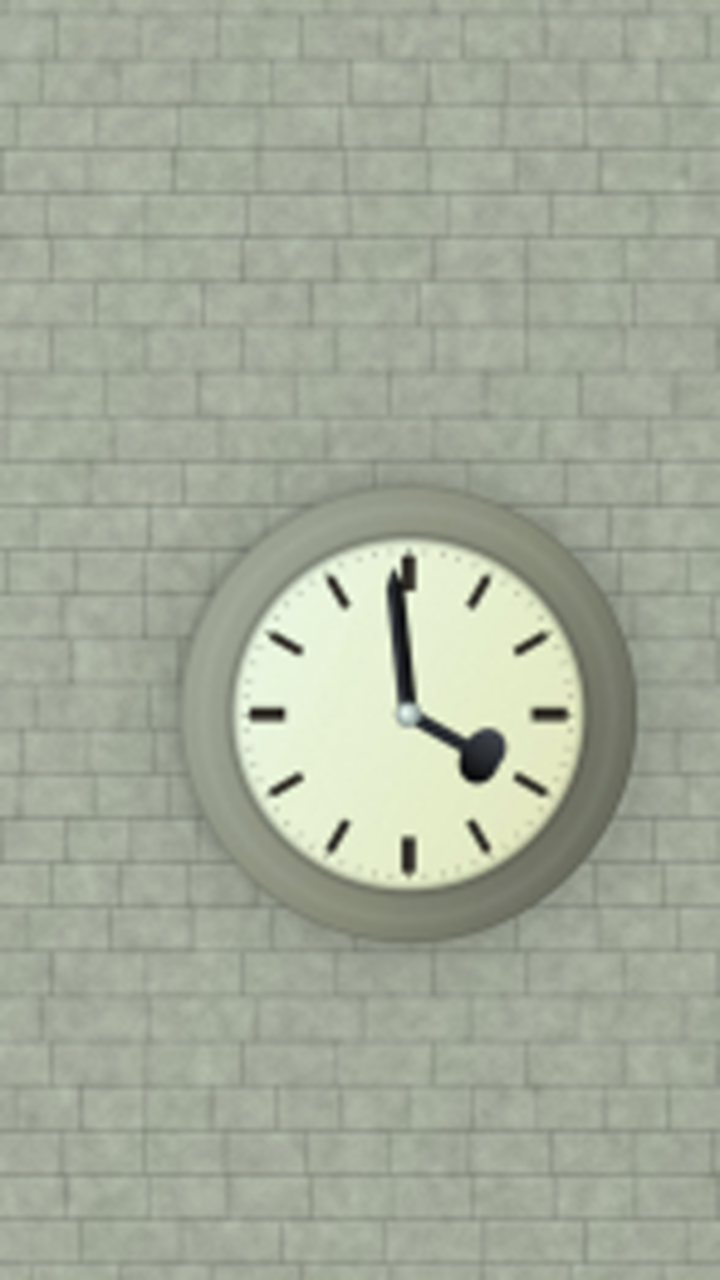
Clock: 3:59
